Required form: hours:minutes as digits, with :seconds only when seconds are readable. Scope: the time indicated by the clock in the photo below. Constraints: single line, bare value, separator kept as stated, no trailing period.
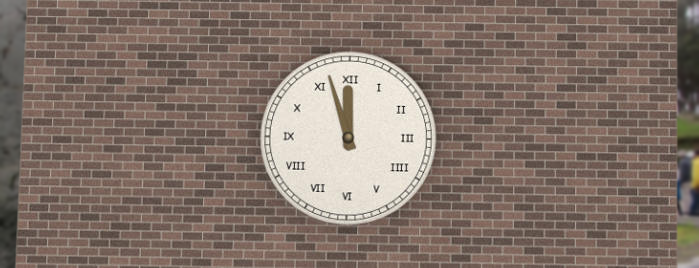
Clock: 11:57
